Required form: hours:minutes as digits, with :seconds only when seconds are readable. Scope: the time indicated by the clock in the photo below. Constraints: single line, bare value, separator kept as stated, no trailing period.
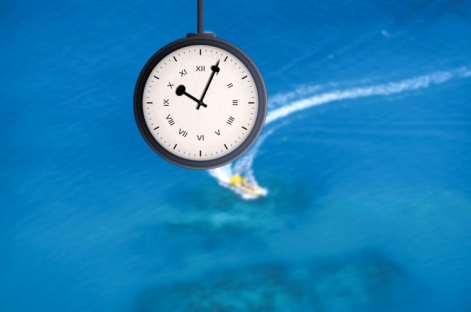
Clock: 10:04
